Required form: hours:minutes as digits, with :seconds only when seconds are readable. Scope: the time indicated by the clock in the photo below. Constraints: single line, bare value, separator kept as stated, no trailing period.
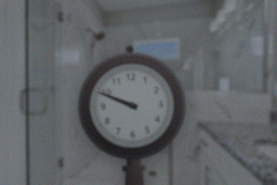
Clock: 9:49
